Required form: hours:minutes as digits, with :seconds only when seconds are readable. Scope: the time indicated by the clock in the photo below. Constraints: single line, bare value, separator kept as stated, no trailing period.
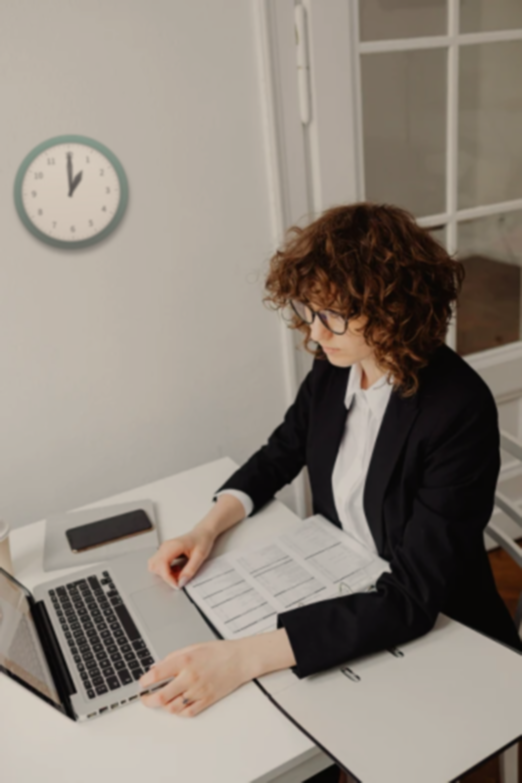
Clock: 1:00
